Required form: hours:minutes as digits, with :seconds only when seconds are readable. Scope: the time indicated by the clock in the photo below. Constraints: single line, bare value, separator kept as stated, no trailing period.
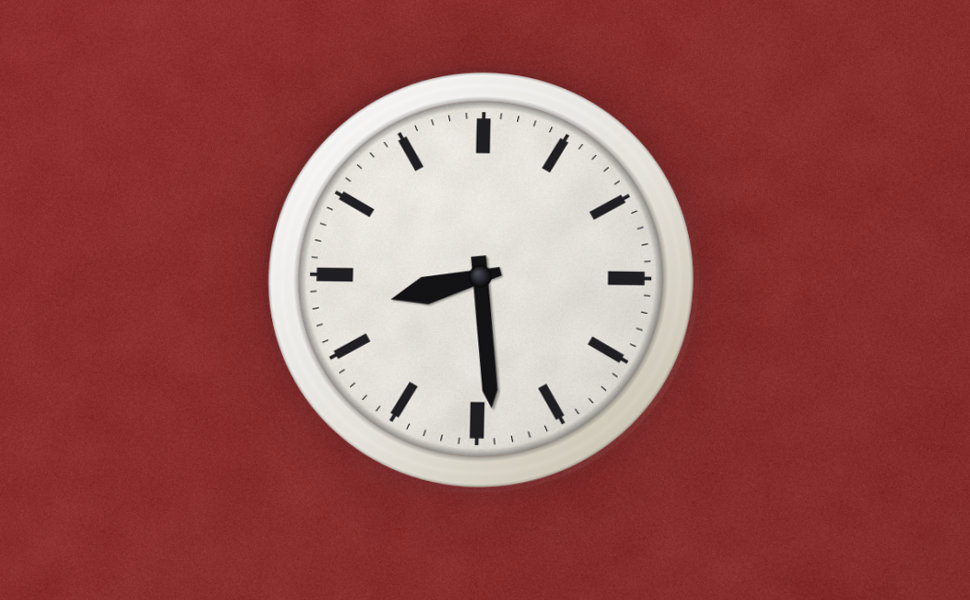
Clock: 8:29
